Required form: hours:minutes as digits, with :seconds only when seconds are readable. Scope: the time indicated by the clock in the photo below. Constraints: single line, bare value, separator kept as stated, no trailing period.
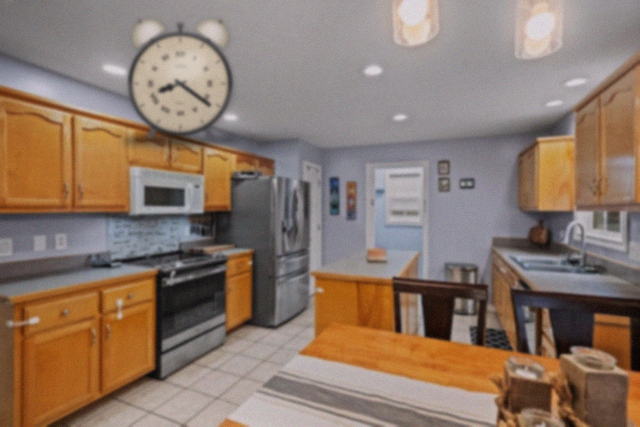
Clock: 8:21
